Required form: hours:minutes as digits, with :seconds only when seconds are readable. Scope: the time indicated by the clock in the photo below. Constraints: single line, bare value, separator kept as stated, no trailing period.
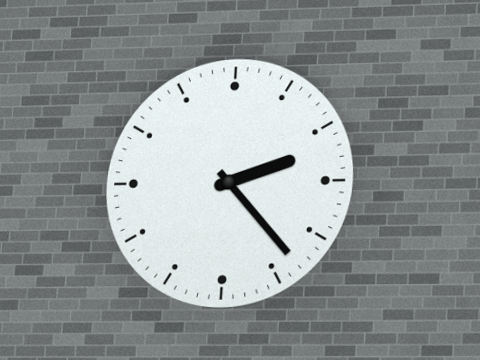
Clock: 2:23
